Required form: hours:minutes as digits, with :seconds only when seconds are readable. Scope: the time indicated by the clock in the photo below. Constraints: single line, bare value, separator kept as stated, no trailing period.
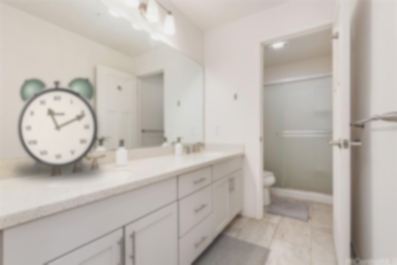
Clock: 11:11
